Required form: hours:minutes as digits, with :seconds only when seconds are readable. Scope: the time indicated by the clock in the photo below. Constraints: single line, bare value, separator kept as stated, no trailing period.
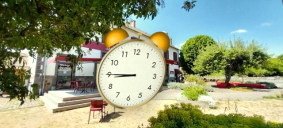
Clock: 8:45
